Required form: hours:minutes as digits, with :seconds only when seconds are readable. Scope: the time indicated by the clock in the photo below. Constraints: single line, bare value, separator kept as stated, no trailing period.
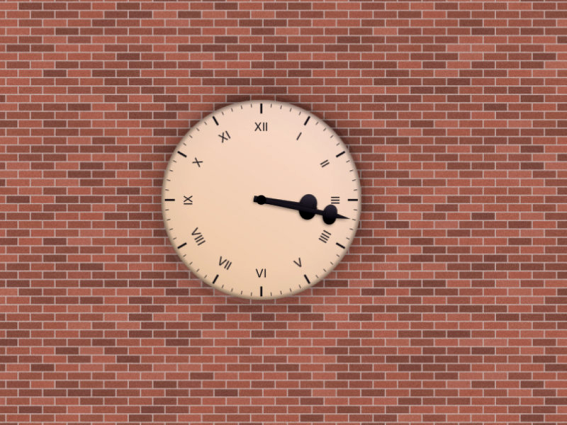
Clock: 3:17
